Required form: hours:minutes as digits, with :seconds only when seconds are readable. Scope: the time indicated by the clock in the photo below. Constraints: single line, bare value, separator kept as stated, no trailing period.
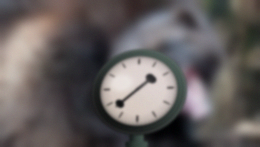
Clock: 1:38
